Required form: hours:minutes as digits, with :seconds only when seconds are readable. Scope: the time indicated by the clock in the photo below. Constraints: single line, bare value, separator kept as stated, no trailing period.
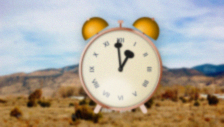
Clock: 12:59
